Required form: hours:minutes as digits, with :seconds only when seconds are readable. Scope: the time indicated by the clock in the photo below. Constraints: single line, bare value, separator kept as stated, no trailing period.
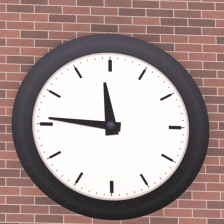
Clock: 11:46
